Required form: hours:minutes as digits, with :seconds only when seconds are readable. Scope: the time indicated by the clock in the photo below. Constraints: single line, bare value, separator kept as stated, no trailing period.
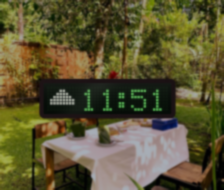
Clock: 11:51
